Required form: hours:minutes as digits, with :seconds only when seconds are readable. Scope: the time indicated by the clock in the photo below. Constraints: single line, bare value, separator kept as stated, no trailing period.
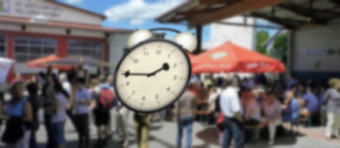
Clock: 1:44
